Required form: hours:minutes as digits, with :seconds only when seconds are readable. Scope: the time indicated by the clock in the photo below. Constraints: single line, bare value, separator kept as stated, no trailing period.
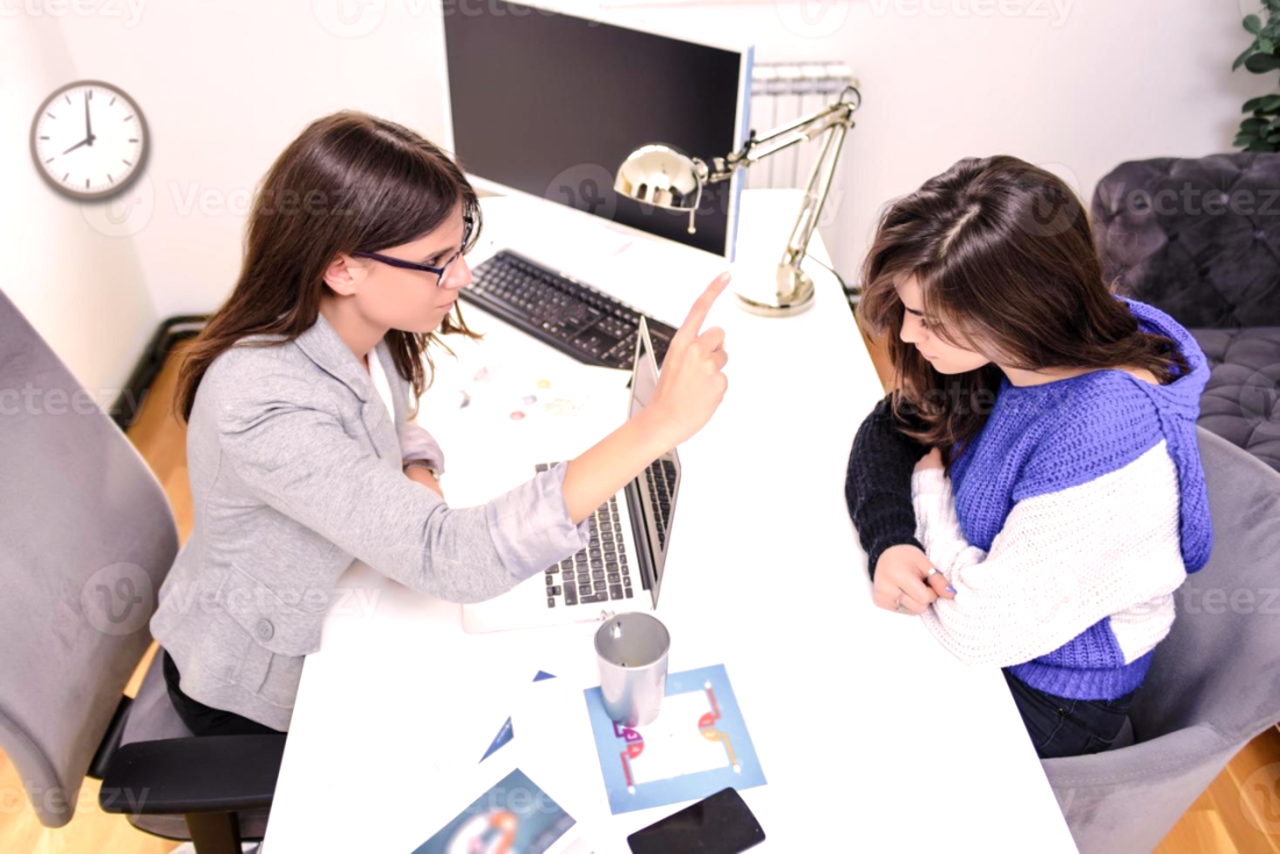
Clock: 7:59
